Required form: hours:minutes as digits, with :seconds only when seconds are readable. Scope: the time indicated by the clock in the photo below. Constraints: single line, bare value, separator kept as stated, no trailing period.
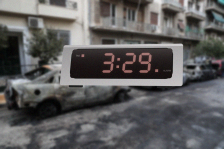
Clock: 3:29
